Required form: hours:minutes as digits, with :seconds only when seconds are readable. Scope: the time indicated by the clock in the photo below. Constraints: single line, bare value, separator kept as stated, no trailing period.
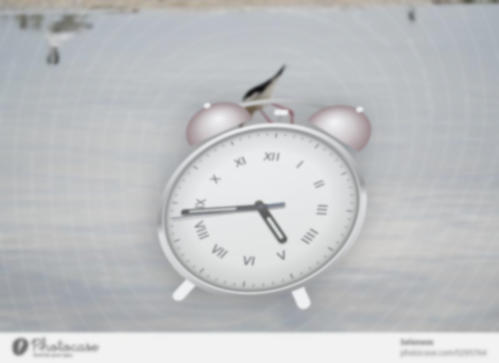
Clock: 4:43:43
